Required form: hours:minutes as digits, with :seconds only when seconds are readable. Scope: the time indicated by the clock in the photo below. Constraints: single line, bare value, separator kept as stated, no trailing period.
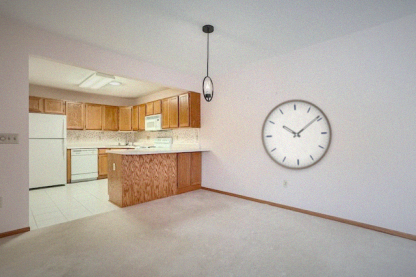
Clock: 10:09
